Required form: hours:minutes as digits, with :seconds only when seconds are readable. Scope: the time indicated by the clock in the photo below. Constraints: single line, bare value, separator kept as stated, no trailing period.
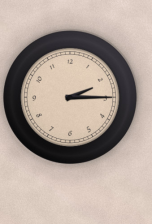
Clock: 2:15
